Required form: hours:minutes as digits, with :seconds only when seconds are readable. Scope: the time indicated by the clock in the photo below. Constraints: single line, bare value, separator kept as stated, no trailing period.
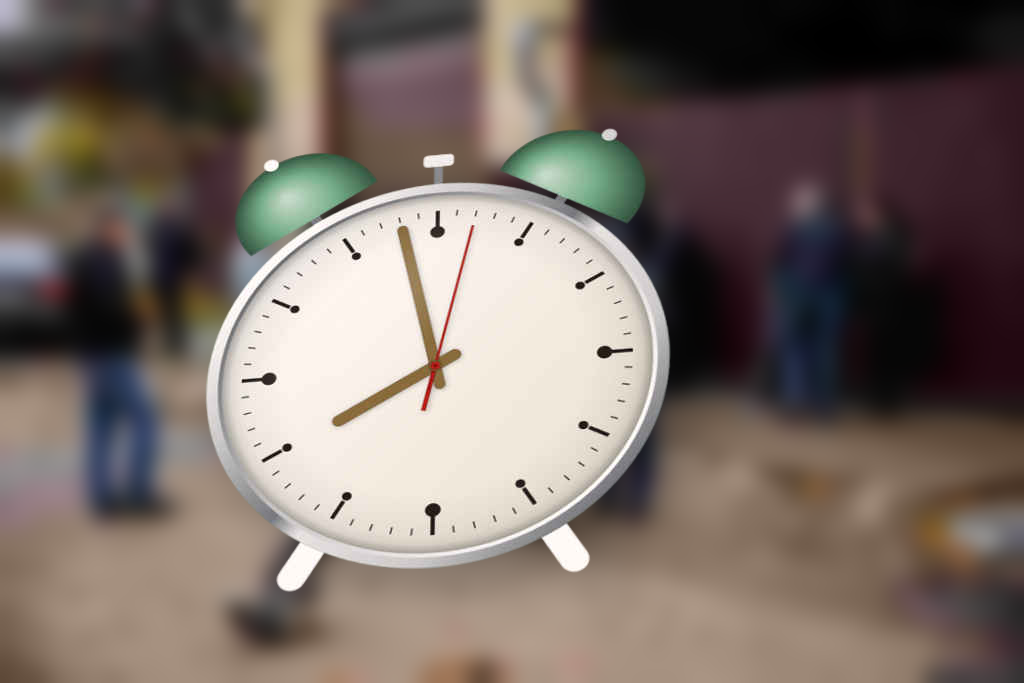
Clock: 7:58:02
